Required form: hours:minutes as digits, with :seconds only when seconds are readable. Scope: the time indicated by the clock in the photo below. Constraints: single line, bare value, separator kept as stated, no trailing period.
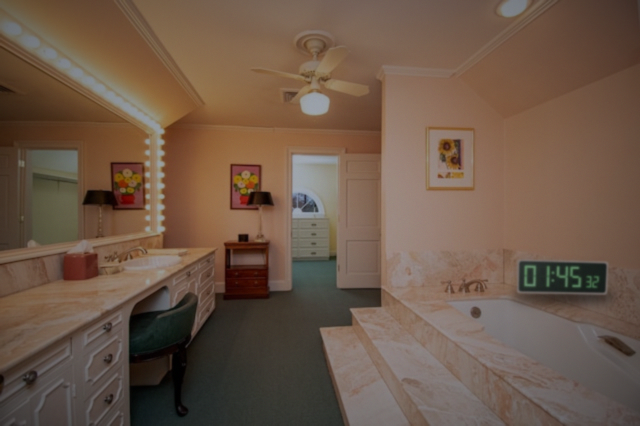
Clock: 1:45:32
